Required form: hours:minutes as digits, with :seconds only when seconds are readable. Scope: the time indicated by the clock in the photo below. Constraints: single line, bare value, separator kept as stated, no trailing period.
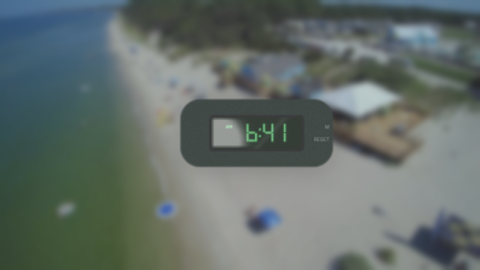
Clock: 6:41
